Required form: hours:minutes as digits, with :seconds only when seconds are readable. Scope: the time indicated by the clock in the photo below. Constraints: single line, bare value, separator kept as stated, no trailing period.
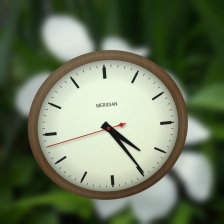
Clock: 4:24:43
